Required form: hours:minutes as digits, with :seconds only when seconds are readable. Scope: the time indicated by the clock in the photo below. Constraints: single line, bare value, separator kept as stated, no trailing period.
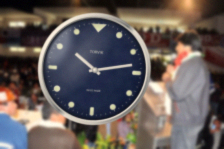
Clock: 10:13
